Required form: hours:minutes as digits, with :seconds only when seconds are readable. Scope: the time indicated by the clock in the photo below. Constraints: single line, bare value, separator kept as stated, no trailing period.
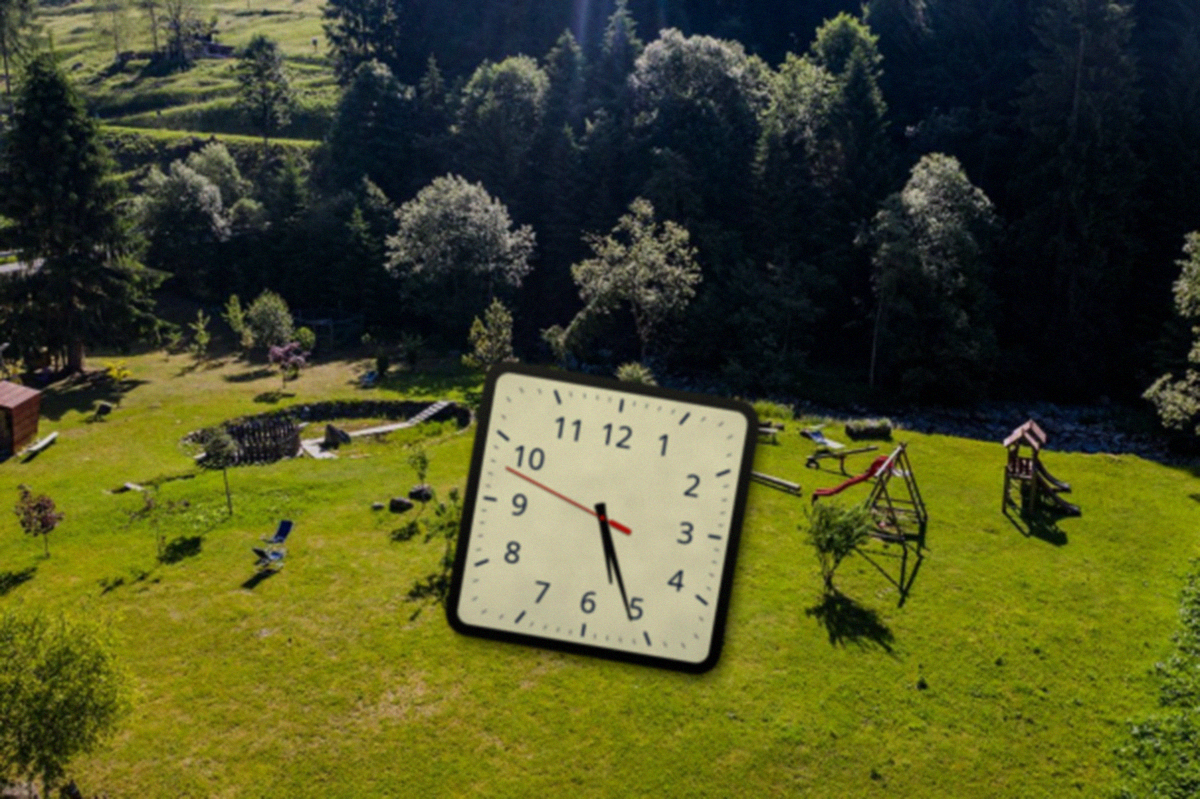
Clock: 5:25:48
